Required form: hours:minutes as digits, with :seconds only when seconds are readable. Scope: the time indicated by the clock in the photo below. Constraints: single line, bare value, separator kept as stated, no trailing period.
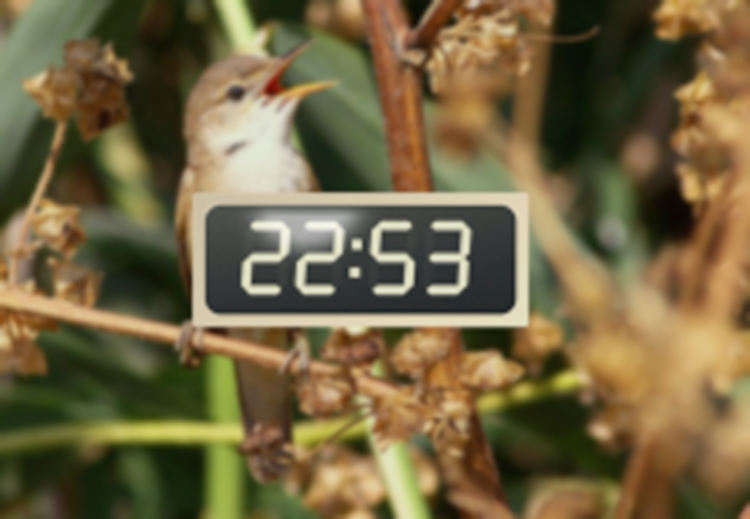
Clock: 22:53
